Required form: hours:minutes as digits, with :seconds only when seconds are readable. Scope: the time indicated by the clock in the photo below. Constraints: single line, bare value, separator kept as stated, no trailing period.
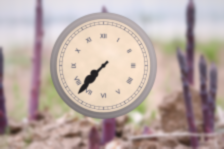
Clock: 7:37
